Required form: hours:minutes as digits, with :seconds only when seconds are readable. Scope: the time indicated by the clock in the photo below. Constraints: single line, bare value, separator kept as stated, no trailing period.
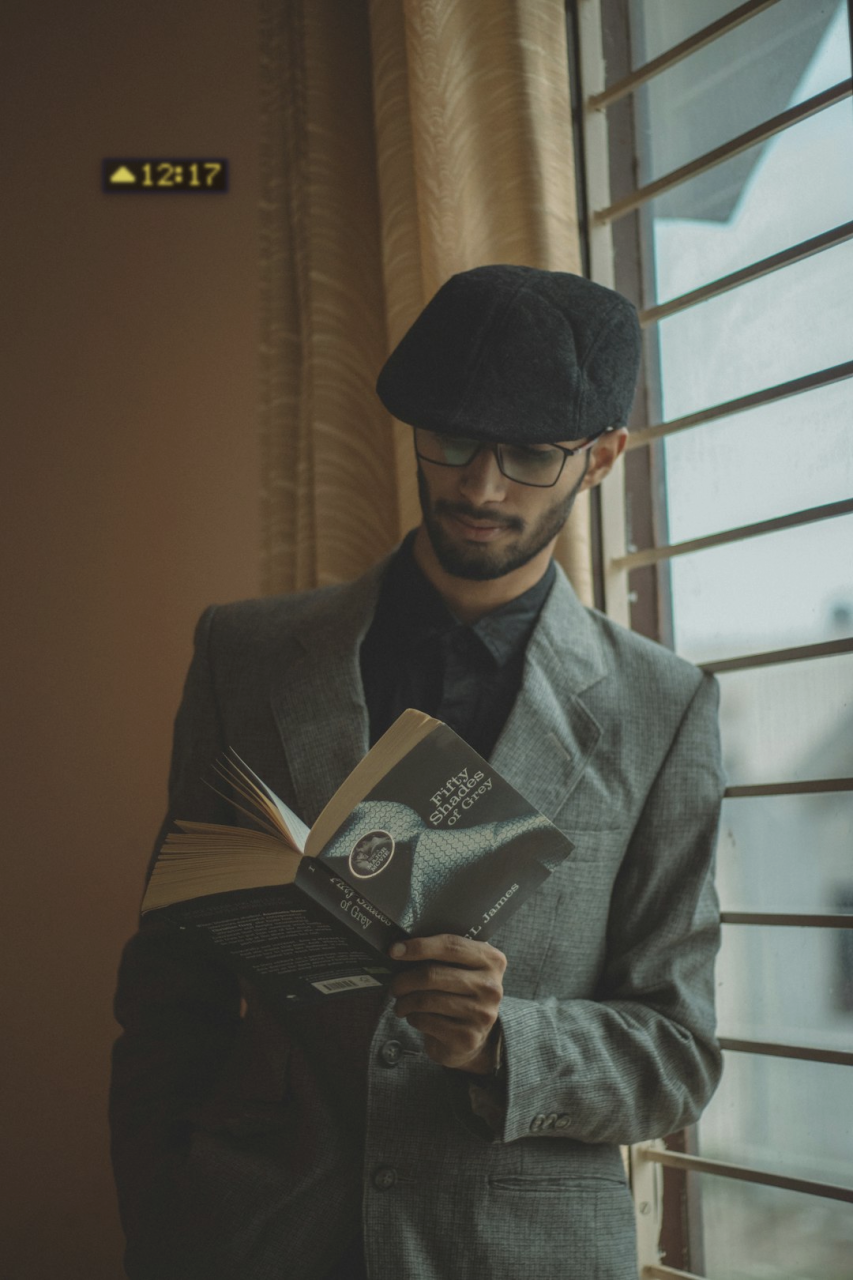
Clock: 12:17
